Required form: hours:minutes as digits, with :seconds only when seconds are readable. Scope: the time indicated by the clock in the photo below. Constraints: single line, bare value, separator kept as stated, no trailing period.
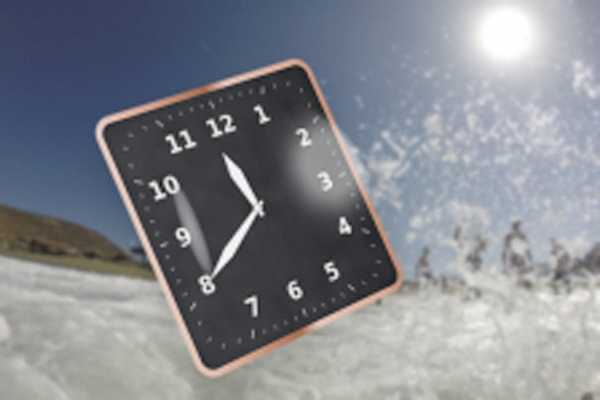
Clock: 11:40
